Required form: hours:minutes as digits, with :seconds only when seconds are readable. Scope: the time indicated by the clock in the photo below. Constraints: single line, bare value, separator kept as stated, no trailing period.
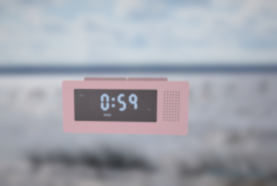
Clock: 0:59
